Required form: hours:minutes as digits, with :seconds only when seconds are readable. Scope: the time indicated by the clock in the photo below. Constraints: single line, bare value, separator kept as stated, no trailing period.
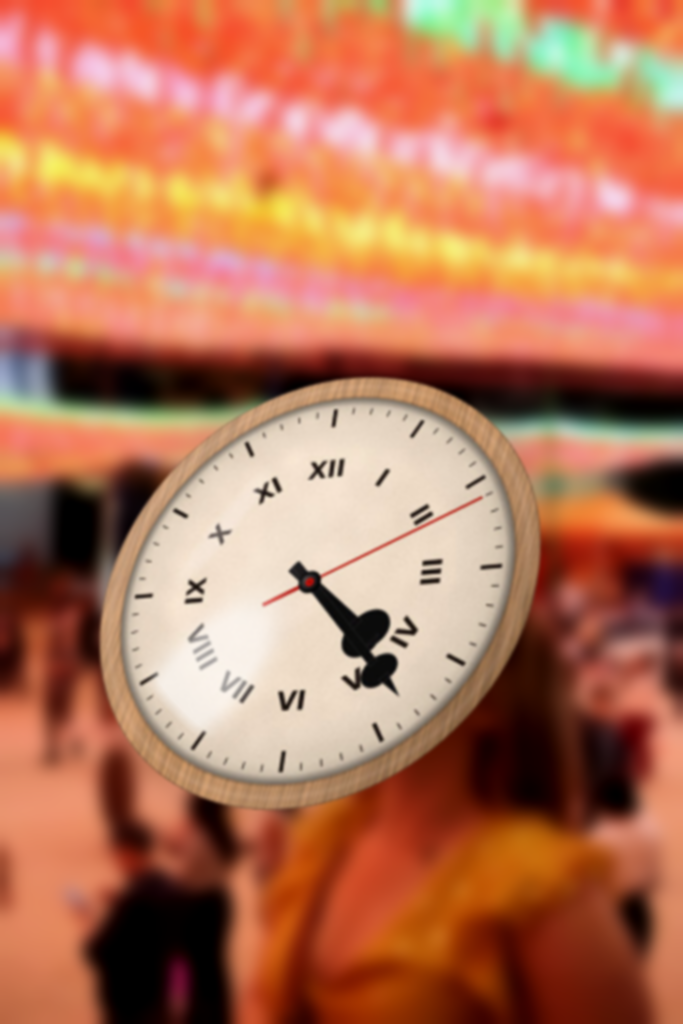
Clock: 4:23:11
